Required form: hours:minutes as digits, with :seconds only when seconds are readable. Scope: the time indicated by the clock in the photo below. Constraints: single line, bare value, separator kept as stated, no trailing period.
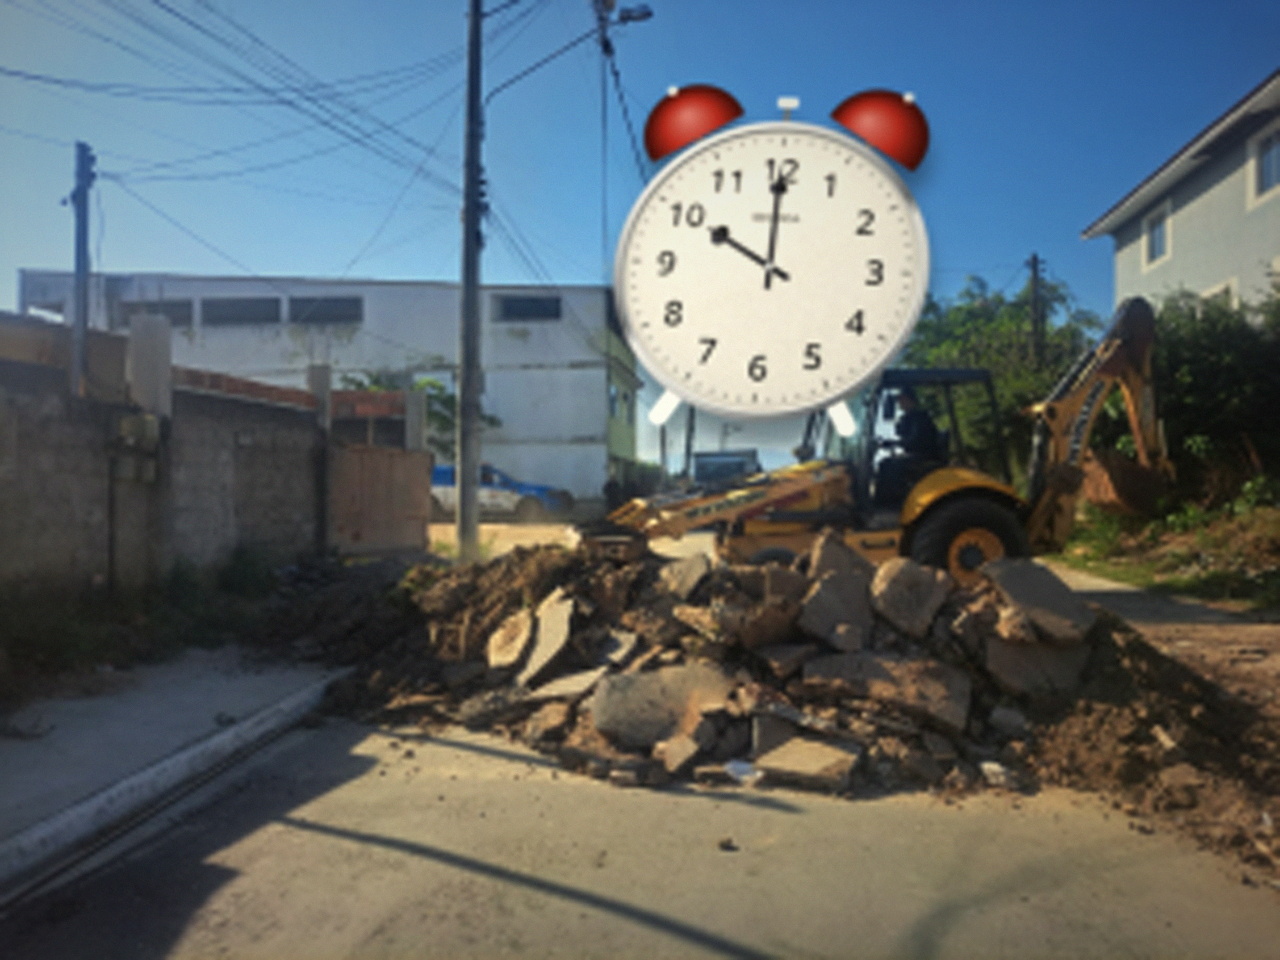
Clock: 10:00
